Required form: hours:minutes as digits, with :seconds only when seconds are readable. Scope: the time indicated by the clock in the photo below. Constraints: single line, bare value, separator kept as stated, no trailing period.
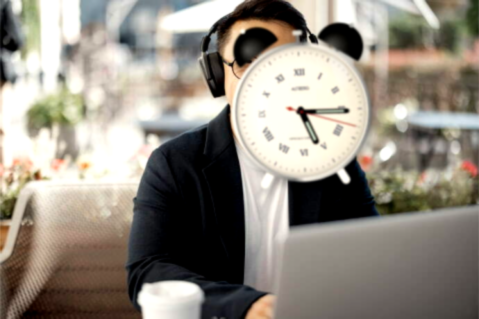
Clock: 5:15:18
